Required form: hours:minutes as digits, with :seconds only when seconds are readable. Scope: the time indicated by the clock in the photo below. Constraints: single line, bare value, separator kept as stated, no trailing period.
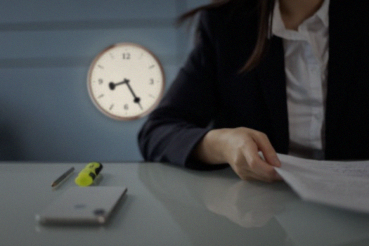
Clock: 8:25
